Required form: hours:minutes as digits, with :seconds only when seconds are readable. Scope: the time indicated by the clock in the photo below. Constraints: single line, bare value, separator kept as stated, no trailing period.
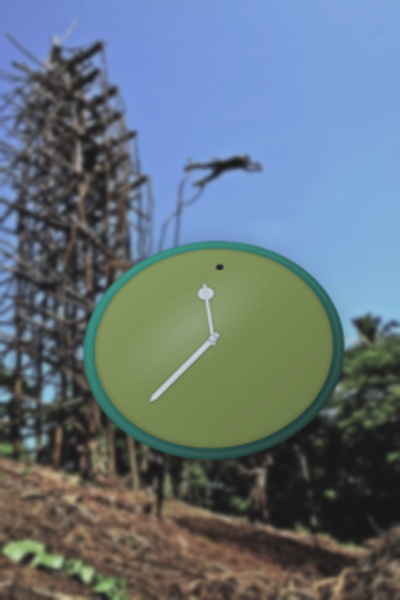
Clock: 11:36
